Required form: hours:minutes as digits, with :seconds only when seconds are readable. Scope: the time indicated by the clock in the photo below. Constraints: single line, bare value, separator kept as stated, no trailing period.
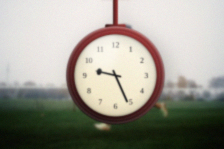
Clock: 9:26
